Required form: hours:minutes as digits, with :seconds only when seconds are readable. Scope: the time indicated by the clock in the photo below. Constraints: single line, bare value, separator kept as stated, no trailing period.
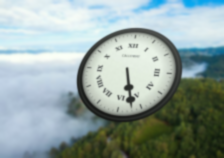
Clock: 5:27
